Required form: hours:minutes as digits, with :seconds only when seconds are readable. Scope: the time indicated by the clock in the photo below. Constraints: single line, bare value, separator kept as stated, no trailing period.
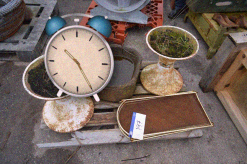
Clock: 10:25
